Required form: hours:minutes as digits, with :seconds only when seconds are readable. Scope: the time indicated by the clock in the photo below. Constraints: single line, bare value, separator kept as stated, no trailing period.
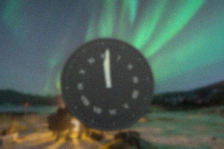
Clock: 12:01
